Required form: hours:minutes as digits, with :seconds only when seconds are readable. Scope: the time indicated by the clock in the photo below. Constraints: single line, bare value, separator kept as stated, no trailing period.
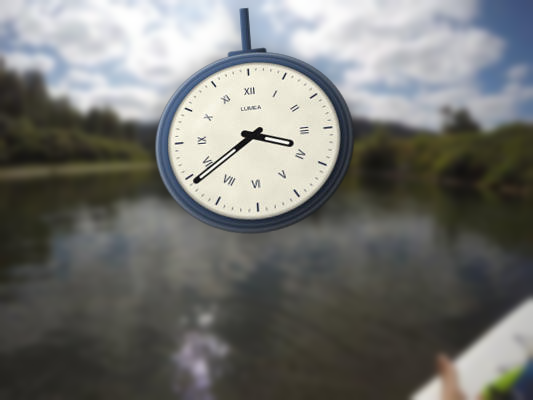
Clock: 3:39
